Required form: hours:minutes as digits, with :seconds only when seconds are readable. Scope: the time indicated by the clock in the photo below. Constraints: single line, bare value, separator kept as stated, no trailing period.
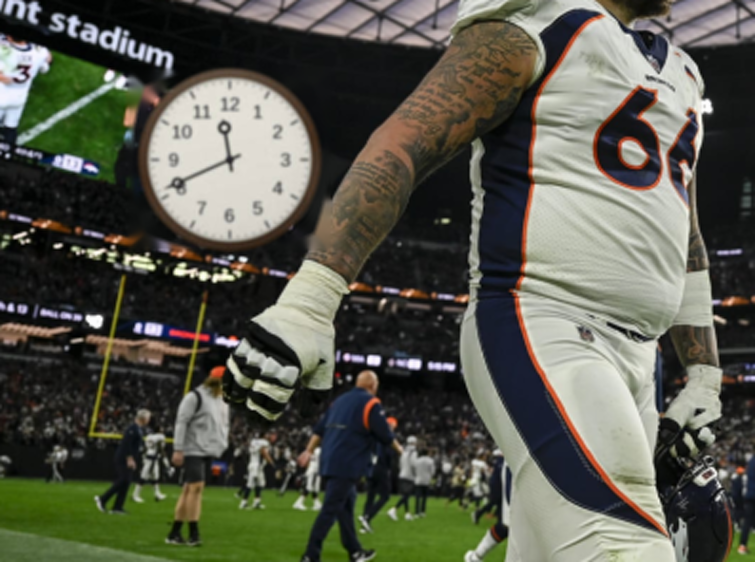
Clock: 11:41
